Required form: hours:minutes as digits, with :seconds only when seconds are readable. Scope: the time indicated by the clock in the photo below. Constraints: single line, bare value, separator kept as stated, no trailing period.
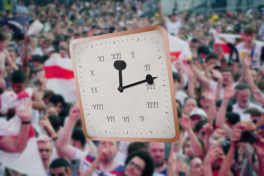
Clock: 12:13
